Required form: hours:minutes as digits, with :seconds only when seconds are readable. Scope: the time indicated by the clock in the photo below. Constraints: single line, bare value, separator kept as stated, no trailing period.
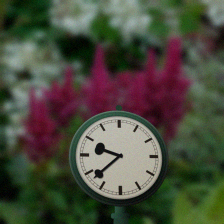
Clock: 9:38
